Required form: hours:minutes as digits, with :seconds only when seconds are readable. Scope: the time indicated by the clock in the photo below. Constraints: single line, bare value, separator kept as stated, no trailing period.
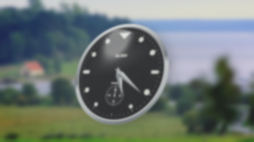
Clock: 5:21
